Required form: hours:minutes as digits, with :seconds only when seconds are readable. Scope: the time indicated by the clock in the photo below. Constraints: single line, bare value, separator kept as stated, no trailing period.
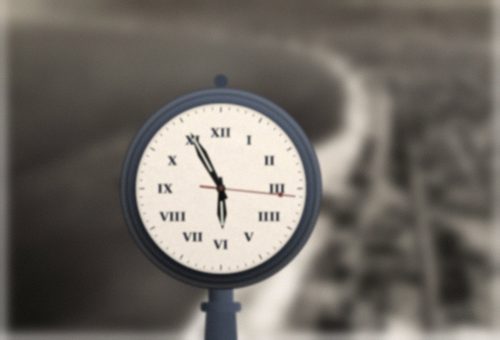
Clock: 5:55:16
